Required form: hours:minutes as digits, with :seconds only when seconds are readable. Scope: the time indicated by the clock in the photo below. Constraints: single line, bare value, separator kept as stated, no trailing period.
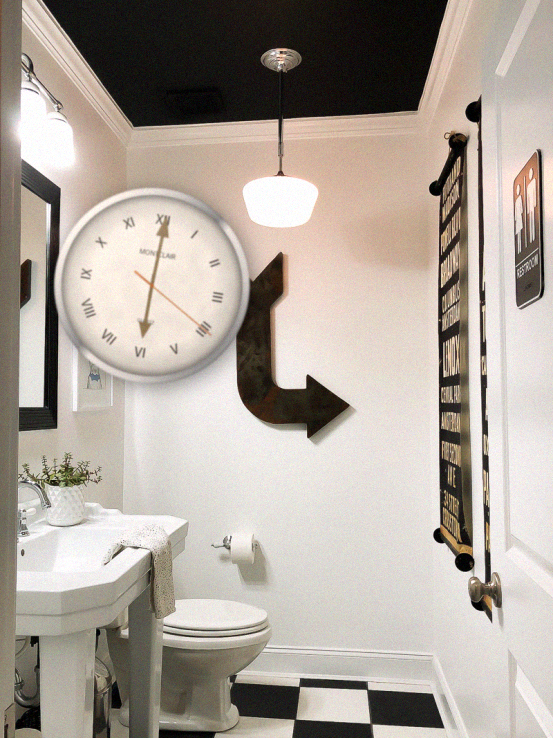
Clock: 6:00:20
